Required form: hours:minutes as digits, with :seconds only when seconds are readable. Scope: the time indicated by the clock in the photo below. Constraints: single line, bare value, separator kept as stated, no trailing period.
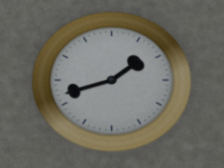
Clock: 1:42
